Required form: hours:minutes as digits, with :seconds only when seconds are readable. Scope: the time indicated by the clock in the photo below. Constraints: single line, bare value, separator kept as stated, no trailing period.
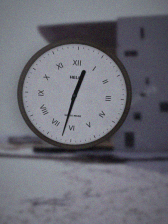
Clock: 12:32
